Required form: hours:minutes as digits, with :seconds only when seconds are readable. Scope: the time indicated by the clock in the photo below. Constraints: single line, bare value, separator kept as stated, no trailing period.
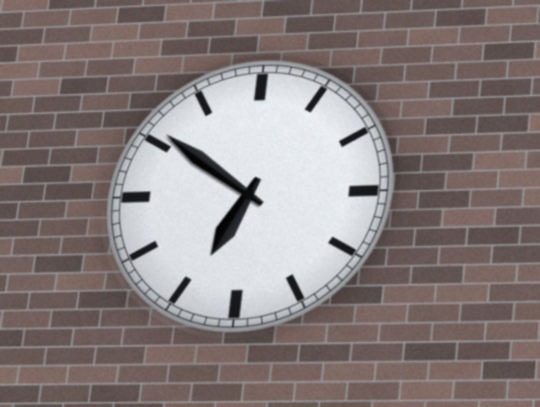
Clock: 6:51
